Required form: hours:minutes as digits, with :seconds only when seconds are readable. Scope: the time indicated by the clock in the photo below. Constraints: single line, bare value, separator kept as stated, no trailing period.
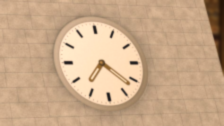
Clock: 7:22
